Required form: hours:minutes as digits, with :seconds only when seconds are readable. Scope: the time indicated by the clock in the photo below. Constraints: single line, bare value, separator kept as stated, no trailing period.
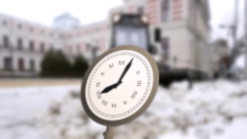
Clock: 8:04
